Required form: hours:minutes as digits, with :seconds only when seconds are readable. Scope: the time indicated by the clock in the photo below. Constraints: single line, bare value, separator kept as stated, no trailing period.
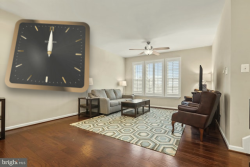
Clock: 12:00
